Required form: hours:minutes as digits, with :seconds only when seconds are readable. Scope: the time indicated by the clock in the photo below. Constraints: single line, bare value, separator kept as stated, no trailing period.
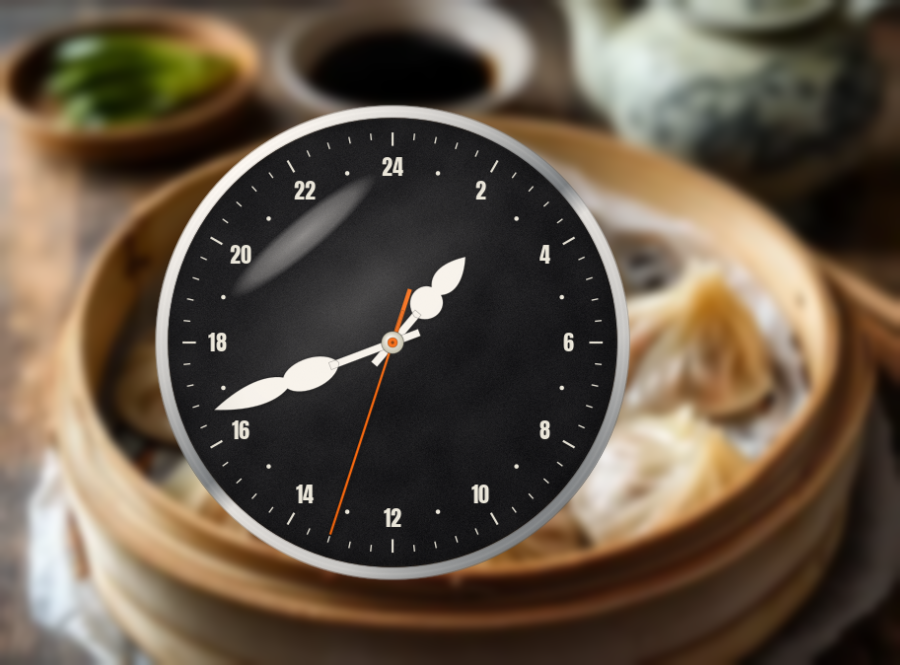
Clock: 2:41:33
